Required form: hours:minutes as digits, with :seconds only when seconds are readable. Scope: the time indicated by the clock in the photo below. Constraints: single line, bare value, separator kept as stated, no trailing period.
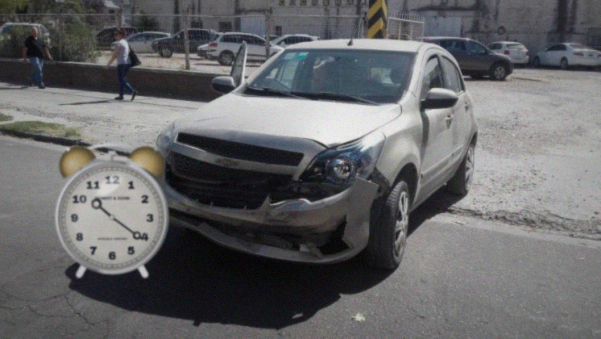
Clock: 10:21
